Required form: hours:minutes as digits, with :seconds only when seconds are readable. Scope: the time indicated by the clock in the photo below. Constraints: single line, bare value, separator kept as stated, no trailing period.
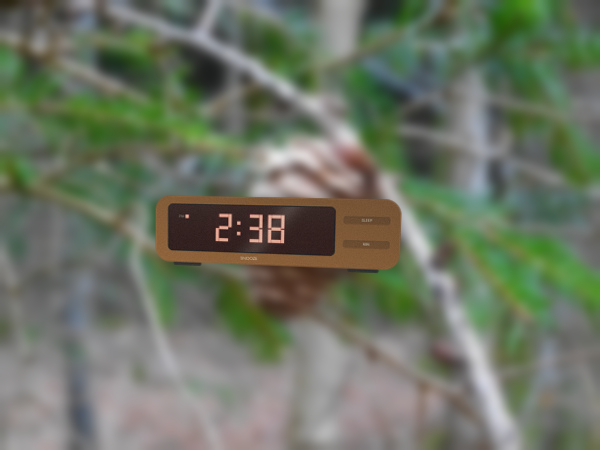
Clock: 2:38
